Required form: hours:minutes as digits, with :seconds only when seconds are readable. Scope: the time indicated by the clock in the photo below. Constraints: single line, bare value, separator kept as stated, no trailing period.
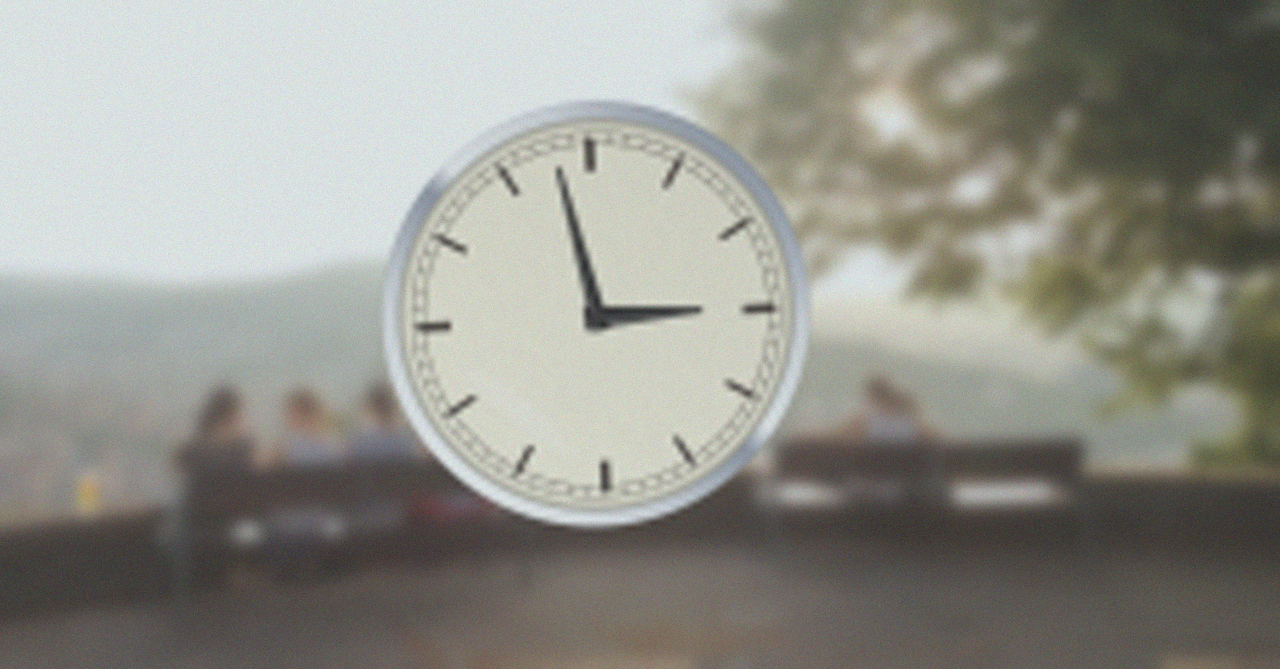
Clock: 2:58
